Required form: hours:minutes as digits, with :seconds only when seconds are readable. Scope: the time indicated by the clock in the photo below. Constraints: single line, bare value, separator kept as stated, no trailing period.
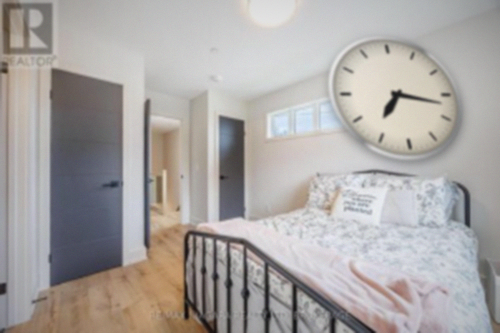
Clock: 7:17
